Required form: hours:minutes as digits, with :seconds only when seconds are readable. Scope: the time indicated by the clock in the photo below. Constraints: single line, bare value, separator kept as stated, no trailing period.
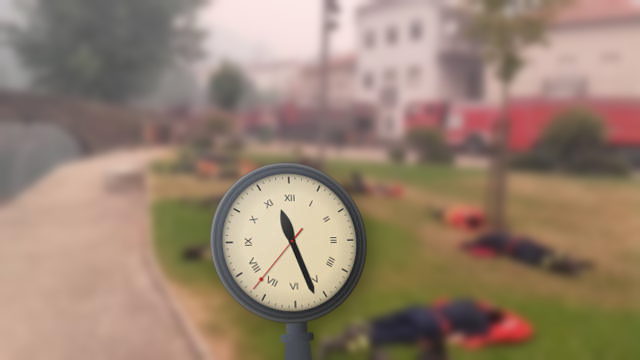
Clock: 11:26:37
